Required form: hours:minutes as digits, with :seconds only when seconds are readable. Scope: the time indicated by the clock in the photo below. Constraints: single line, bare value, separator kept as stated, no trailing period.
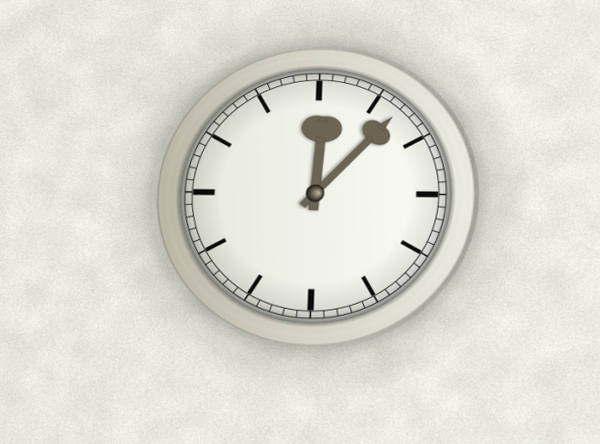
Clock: 12:07
